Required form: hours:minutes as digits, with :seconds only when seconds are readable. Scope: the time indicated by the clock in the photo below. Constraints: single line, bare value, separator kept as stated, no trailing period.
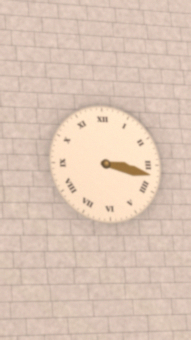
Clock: 3:17
